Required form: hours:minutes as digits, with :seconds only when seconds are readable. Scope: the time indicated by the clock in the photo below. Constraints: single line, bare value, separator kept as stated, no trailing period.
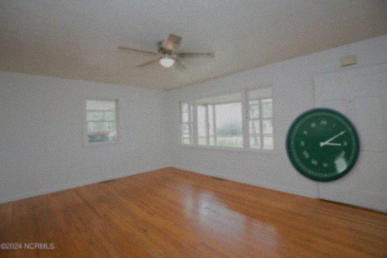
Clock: 3:10
